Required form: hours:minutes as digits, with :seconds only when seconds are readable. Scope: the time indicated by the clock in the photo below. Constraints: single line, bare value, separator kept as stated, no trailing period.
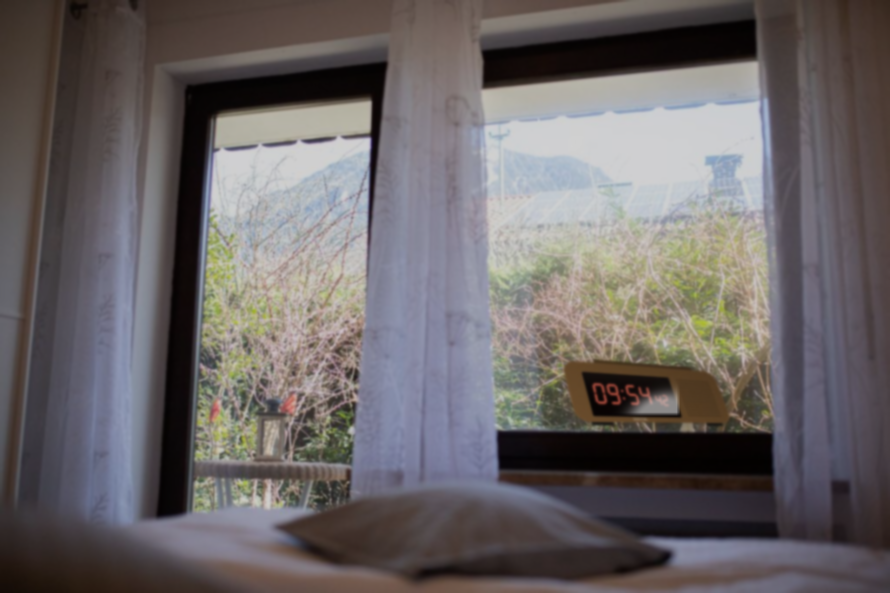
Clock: 9:54
